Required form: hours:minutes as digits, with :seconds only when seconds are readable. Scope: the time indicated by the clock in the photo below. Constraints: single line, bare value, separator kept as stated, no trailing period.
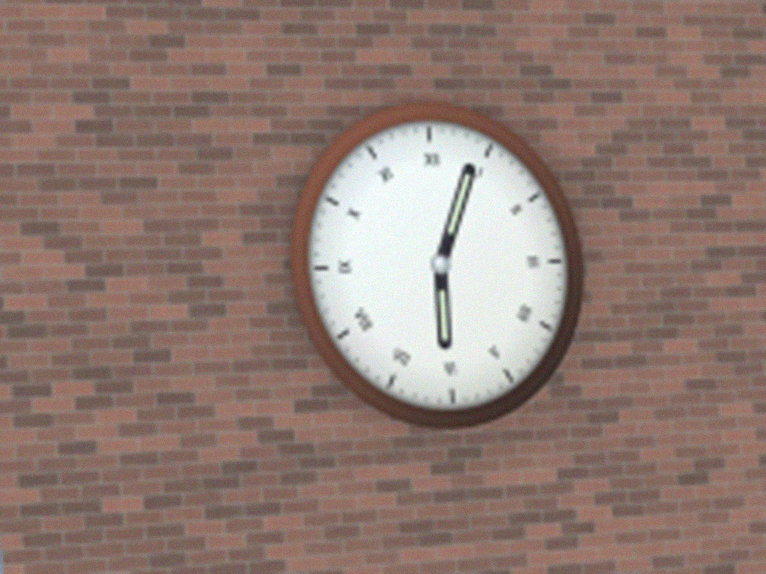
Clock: 6:04
